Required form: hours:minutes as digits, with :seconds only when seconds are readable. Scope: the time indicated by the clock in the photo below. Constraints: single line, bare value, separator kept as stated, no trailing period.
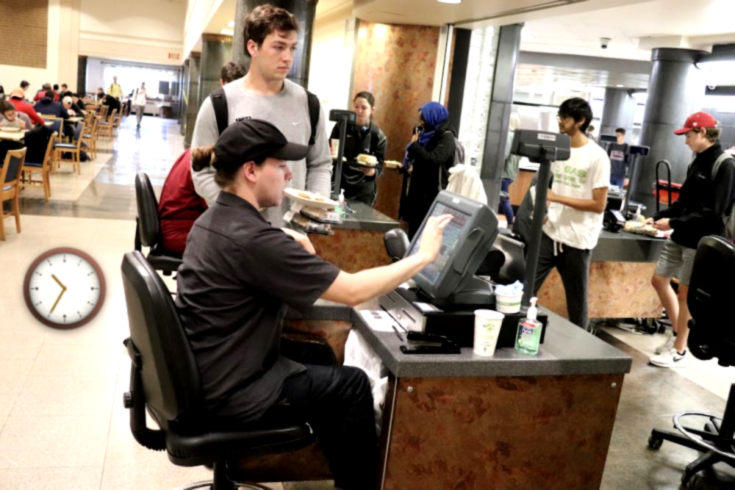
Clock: 10:35
